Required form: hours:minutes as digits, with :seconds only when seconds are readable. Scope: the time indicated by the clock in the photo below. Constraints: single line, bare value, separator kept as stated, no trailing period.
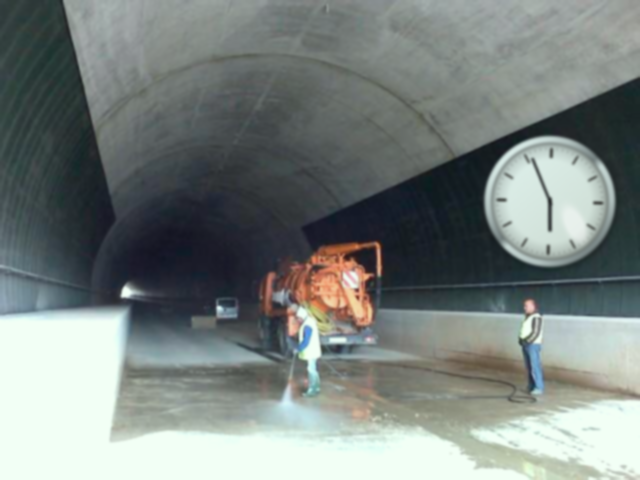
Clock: 5:56
